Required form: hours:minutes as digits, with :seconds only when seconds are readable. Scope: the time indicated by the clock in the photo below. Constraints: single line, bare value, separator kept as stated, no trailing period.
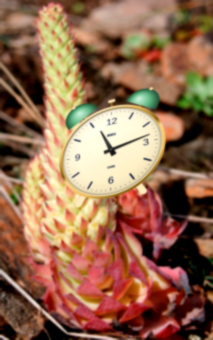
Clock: 11:13
